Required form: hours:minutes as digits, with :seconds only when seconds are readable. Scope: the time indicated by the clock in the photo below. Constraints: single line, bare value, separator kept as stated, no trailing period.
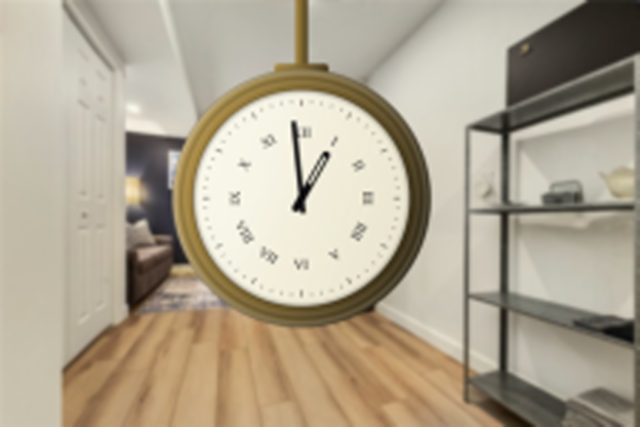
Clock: 12:59
